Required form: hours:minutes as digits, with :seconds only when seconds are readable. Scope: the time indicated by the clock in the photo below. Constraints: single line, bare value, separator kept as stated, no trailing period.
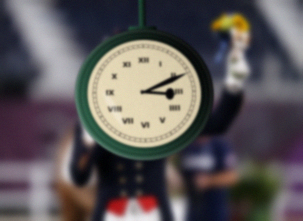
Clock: 3:11
